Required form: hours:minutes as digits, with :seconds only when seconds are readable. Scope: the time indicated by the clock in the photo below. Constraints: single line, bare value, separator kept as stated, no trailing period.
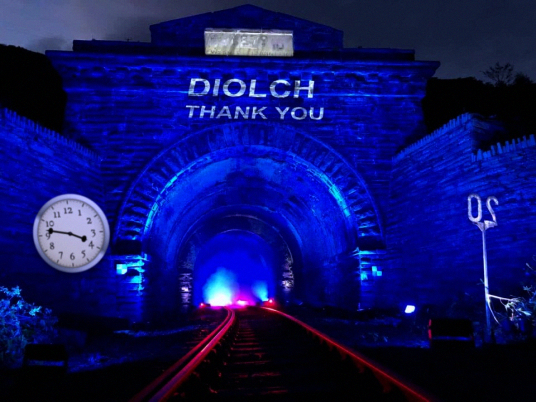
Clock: 3:47
